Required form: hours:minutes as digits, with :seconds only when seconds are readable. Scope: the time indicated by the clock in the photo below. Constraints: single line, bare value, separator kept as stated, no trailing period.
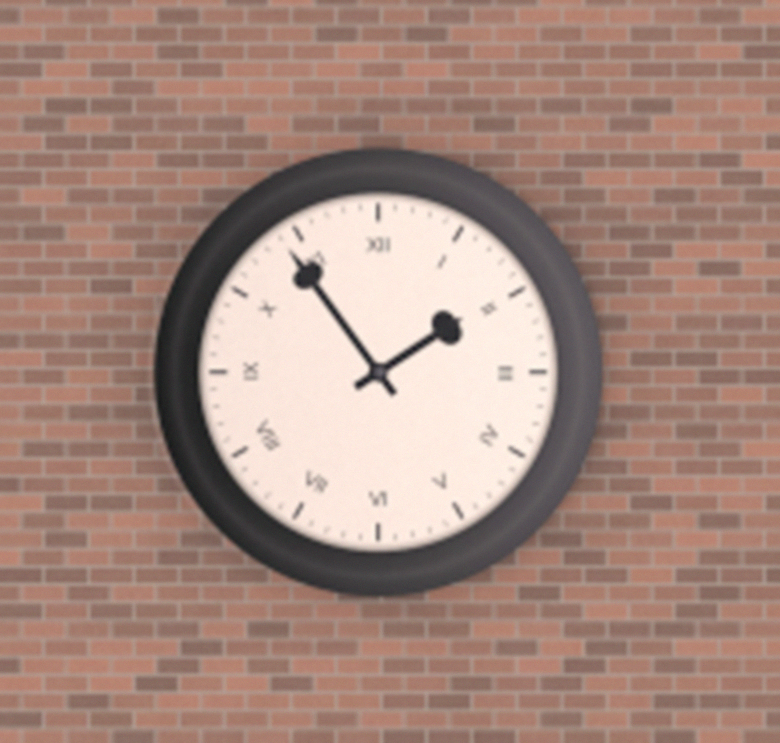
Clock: 1:54
